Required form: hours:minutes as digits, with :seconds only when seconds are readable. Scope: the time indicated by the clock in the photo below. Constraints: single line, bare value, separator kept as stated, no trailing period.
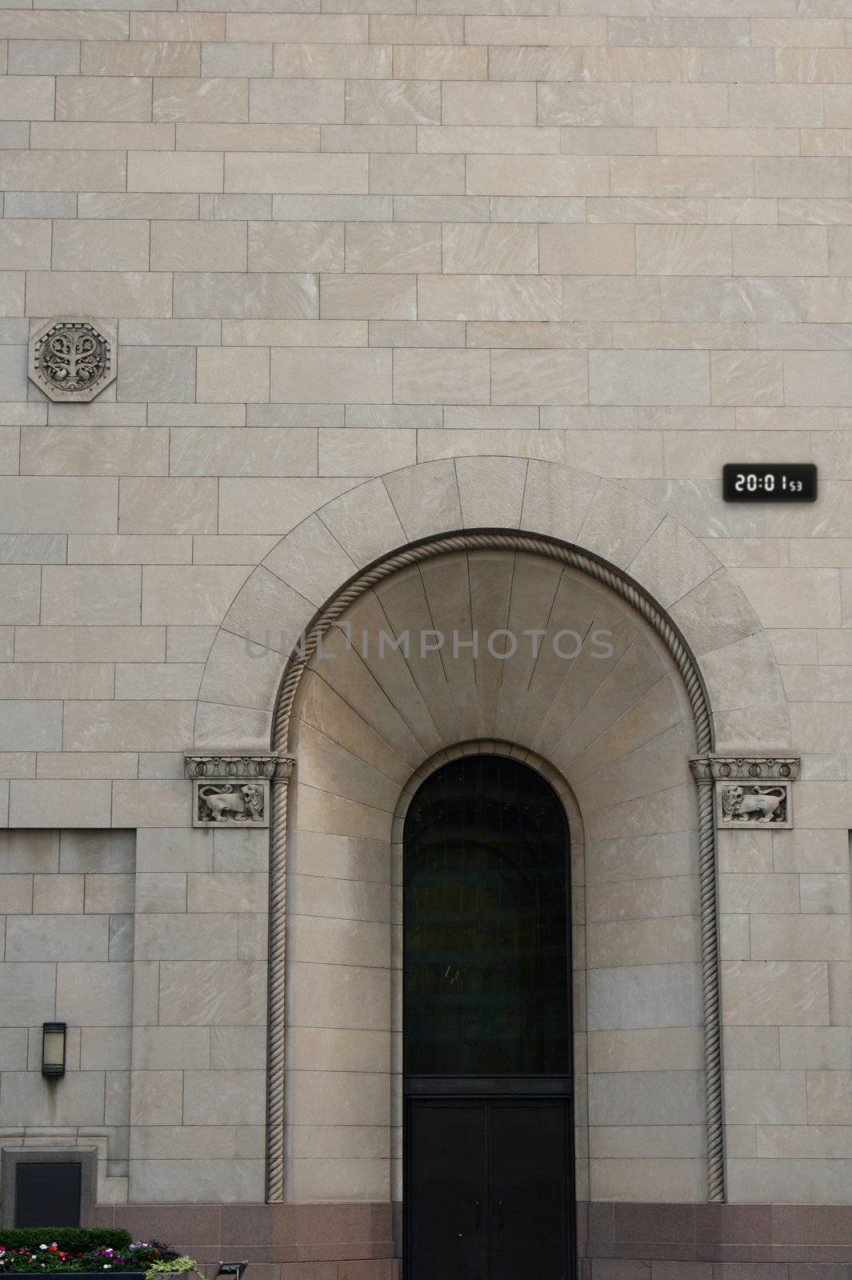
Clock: 20:01
